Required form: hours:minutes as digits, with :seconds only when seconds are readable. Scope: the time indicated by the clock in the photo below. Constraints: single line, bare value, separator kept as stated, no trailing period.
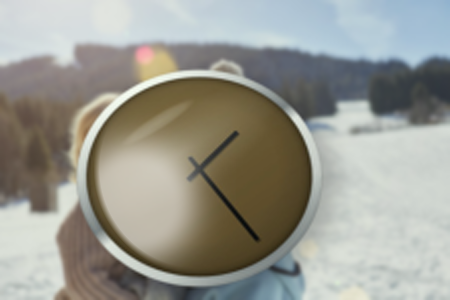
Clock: 1:24
